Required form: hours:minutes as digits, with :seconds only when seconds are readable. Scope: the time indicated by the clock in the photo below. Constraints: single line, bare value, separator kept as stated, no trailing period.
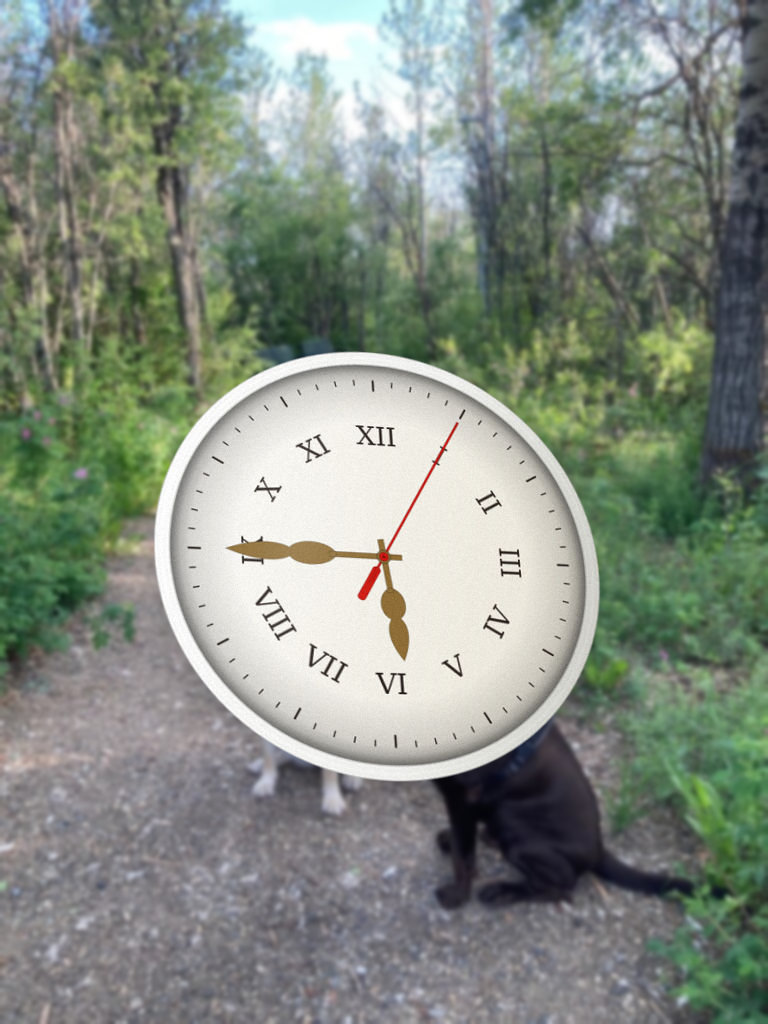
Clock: 5:45:05
